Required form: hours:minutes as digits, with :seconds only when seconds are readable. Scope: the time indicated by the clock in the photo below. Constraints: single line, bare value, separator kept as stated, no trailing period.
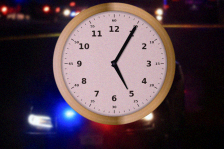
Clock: 5:05
